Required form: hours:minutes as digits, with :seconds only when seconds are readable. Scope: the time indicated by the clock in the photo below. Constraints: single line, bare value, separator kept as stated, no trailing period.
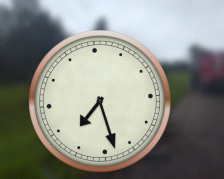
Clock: 7:28
